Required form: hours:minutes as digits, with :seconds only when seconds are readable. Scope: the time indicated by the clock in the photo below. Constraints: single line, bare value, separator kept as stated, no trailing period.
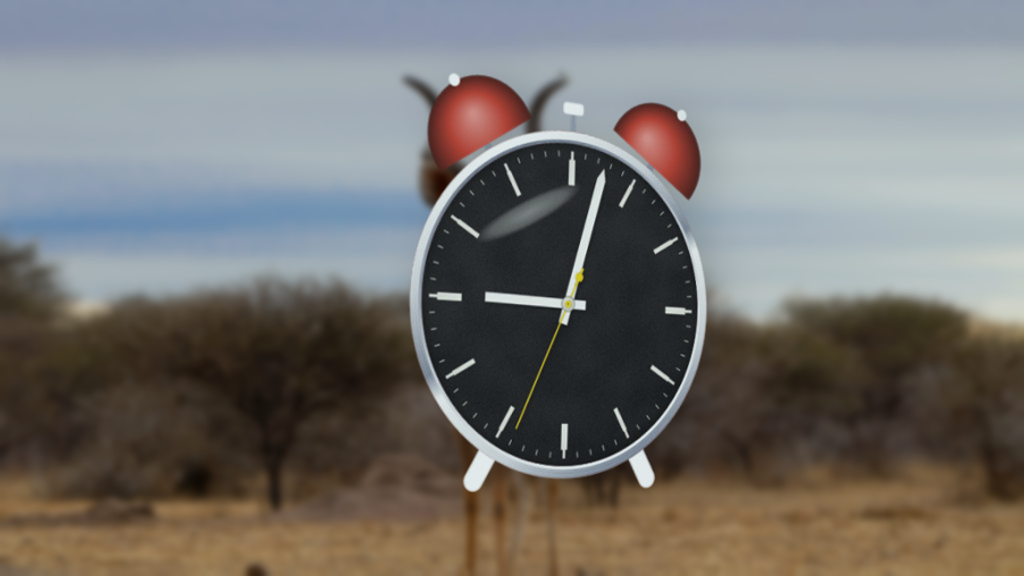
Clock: 9:02:34
